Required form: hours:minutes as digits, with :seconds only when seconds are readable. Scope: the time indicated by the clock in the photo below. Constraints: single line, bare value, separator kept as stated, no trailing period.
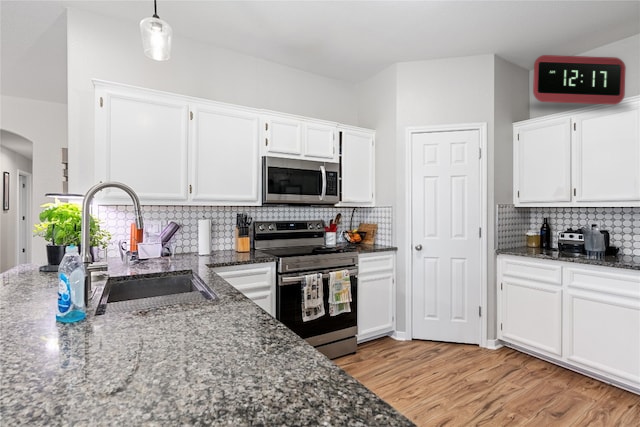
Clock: 12:17
